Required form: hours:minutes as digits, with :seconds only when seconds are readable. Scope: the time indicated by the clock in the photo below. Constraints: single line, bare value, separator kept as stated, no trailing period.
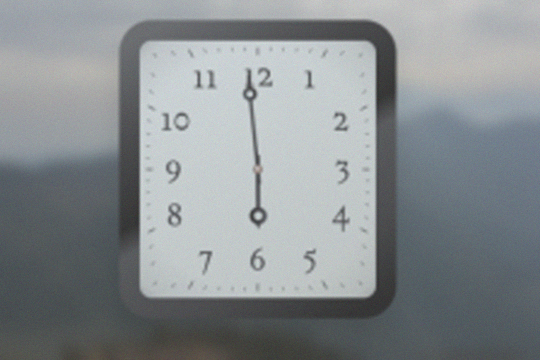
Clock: 5:59
